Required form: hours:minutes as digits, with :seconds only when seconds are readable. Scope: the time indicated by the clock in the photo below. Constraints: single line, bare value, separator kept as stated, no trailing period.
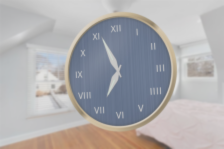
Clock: 6:56
